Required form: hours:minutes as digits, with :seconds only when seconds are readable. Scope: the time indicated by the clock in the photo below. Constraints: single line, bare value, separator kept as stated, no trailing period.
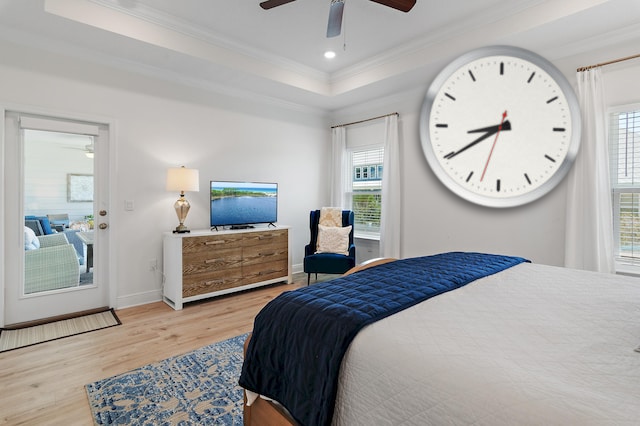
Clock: 8:39:33
